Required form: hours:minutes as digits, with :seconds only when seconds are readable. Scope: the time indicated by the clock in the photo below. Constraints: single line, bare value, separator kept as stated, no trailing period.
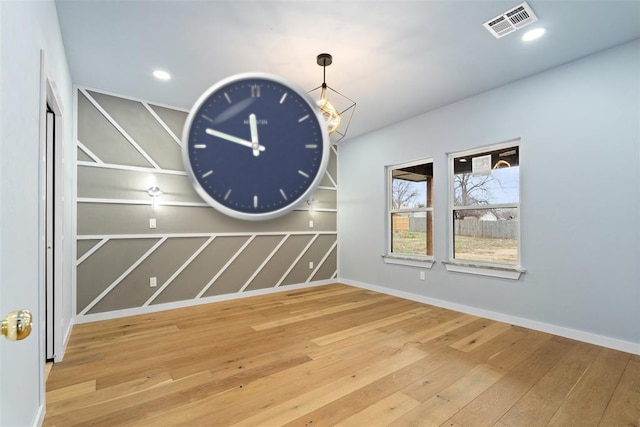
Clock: 11:48
